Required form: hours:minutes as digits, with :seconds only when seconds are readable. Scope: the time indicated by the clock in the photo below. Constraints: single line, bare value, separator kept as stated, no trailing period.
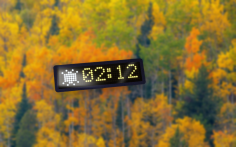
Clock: 2:12
